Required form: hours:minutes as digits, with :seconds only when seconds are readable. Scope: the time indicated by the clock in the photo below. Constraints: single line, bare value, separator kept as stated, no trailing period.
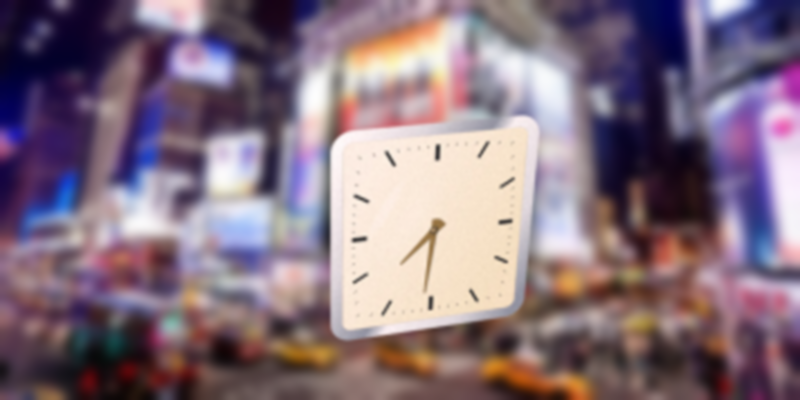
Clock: 7:31
